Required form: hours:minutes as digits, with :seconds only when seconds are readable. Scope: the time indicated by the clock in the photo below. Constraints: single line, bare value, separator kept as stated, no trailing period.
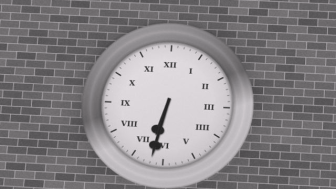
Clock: 6:32
